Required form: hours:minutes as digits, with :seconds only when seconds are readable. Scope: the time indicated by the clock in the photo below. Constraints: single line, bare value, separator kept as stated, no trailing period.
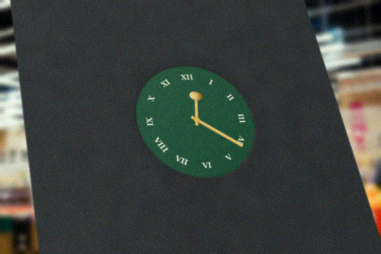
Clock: 12:21
